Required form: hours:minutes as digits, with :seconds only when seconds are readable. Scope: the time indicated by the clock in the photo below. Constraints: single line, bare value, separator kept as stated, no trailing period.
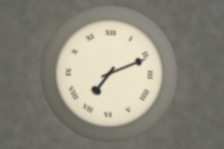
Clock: 7:11
